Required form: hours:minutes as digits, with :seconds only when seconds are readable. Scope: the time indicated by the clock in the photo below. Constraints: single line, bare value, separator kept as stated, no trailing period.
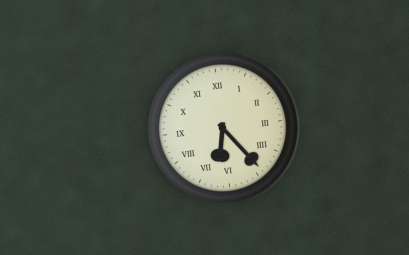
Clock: 6:24
